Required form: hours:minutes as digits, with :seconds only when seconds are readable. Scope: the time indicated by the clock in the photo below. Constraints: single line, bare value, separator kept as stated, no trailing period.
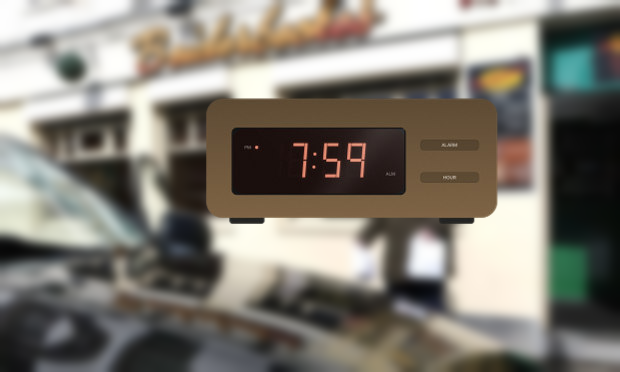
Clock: 7:59
